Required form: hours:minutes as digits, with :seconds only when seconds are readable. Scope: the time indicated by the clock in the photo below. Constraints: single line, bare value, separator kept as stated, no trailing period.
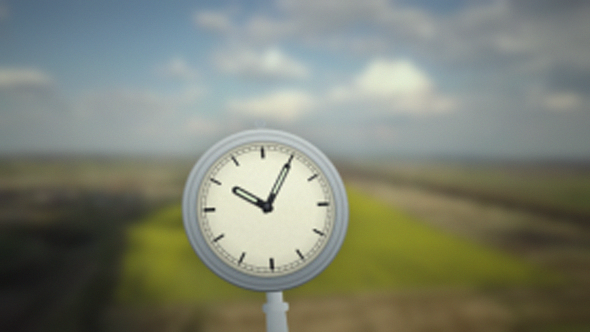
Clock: 10:05
